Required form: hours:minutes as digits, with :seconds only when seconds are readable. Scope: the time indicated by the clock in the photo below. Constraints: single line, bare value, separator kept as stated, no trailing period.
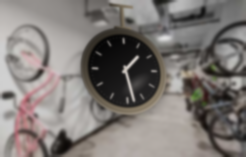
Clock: 1:28
